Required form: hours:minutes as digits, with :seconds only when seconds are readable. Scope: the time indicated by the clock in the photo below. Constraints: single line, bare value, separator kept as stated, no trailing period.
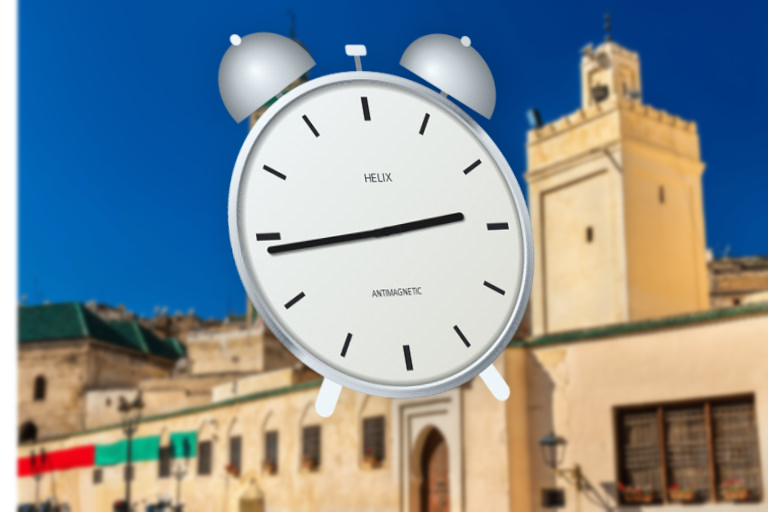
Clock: 2:44
